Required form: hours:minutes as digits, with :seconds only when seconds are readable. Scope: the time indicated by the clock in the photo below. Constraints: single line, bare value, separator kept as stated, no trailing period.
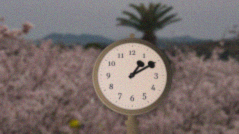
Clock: 1:10
